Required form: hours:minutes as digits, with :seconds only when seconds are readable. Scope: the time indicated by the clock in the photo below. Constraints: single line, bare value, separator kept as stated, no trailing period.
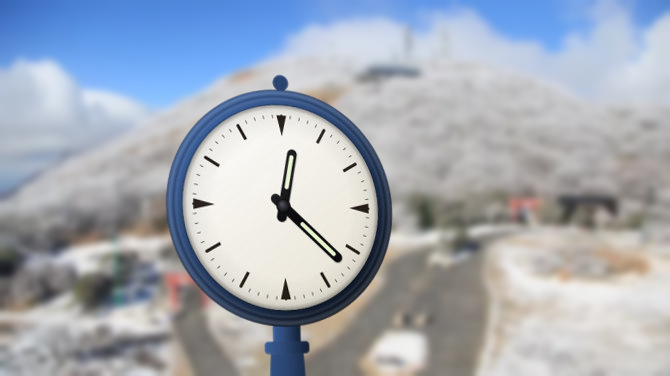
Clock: 12:22
